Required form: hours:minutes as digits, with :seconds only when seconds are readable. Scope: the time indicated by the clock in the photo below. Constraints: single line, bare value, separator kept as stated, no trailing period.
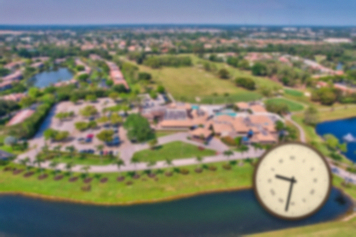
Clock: 9:32
